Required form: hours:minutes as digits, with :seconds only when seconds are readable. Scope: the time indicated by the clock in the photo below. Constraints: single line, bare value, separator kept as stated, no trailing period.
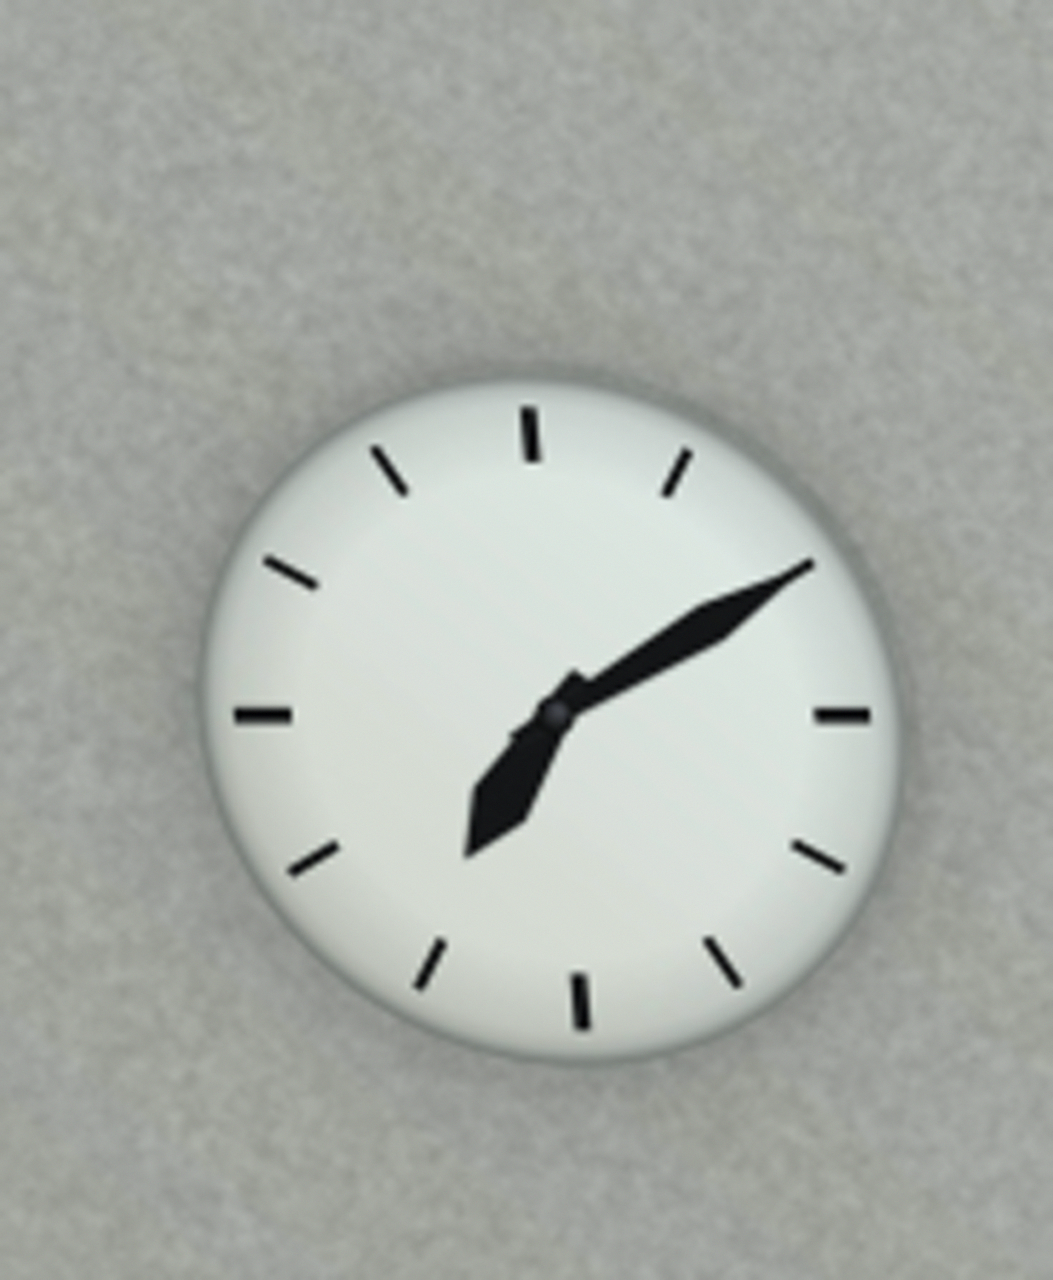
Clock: 7:10
